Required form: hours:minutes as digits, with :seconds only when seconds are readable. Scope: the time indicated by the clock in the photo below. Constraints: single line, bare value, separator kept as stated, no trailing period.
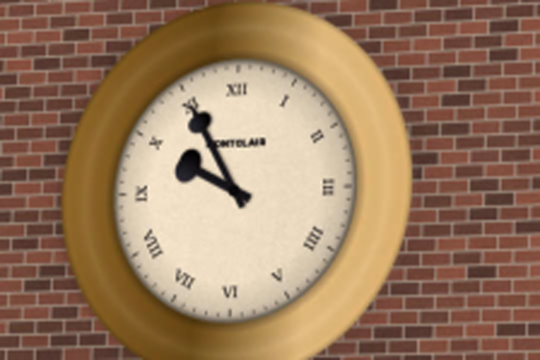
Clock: 9:55
